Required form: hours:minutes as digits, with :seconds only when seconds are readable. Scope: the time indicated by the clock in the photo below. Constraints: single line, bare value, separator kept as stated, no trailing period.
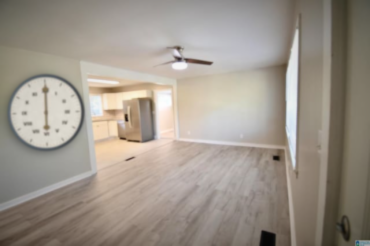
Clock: 6:00
